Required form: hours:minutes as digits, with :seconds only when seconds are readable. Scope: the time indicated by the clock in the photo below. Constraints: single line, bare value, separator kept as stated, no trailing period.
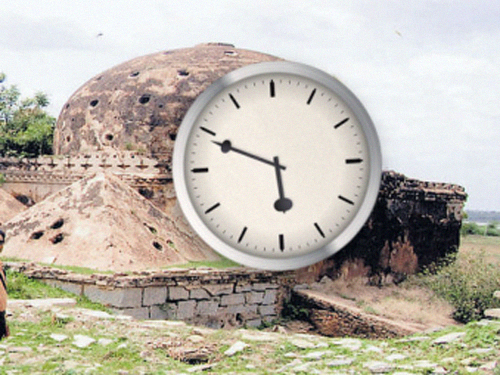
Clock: 5:49
